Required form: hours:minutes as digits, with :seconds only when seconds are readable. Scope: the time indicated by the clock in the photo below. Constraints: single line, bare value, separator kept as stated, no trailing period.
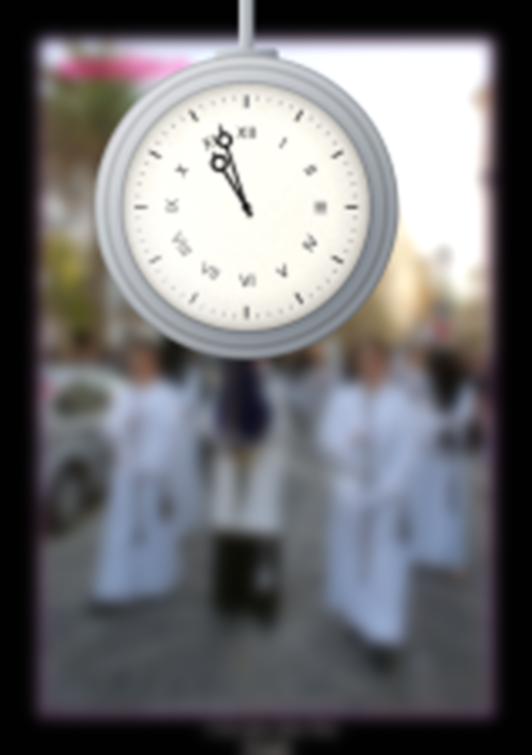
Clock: 10:57
